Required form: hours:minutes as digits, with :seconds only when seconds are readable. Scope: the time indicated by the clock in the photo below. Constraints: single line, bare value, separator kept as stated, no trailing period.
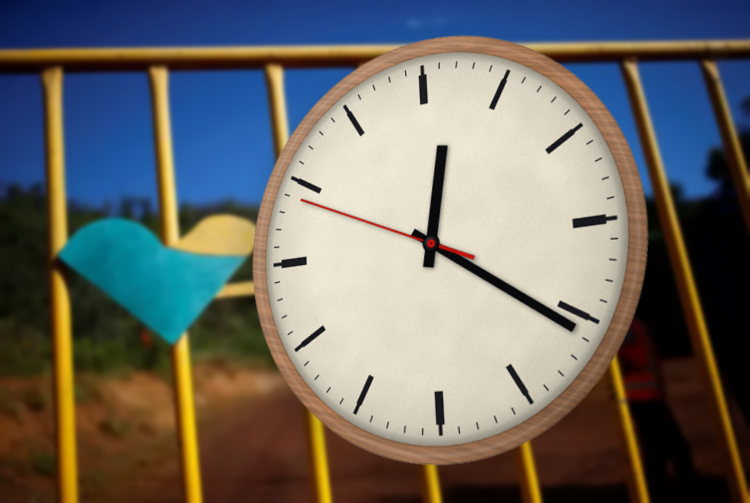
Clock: 12:20:49
